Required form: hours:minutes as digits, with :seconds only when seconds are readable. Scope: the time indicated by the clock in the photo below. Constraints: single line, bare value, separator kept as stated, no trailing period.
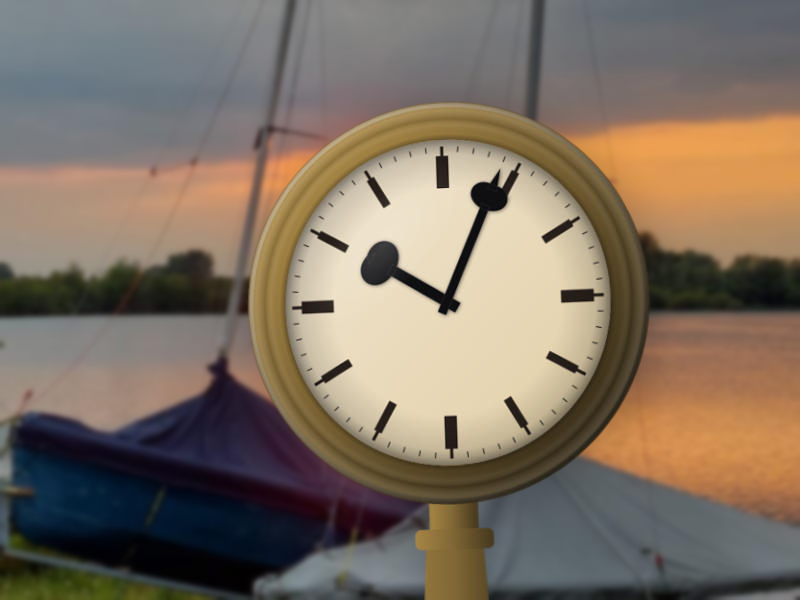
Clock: 10:04
